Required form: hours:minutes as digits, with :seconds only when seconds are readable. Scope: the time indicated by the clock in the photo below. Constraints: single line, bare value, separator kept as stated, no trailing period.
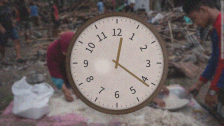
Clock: 12:21
